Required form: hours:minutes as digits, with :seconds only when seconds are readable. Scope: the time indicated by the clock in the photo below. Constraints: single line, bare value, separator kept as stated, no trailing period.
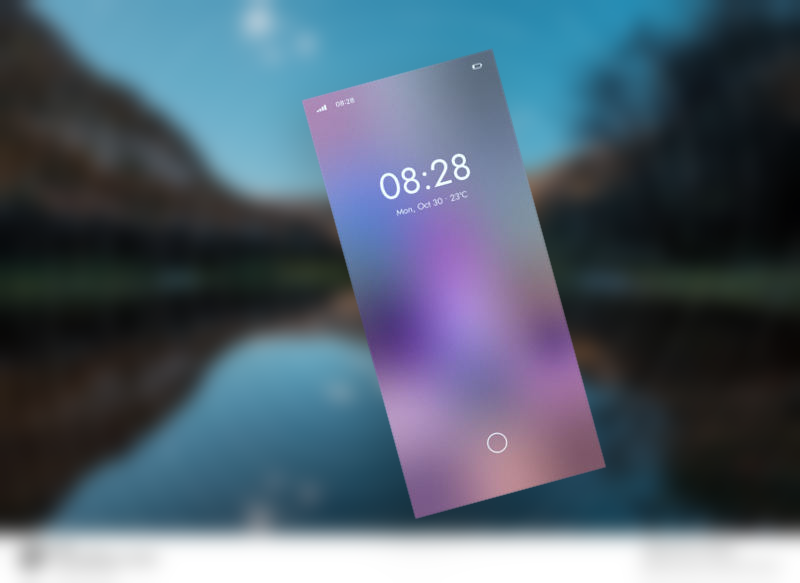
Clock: 8:28
